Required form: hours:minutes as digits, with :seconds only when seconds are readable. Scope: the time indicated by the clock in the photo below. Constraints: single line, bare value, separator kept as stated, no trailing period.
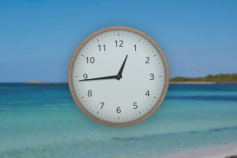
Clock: 12:44
